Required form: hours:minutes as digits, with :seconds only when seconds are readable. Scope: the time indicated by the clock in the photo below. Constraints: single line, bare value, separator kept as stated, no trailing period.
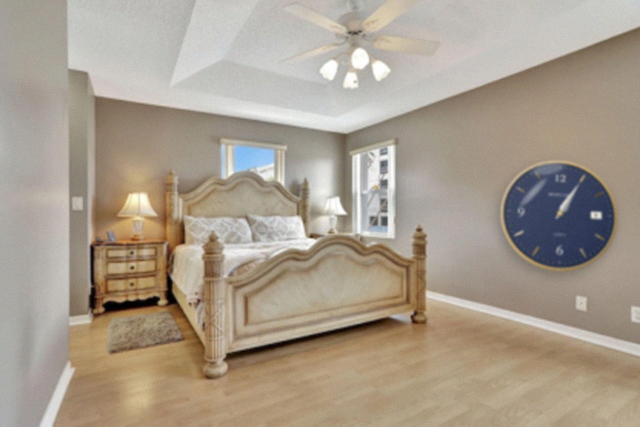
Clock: 1:05
